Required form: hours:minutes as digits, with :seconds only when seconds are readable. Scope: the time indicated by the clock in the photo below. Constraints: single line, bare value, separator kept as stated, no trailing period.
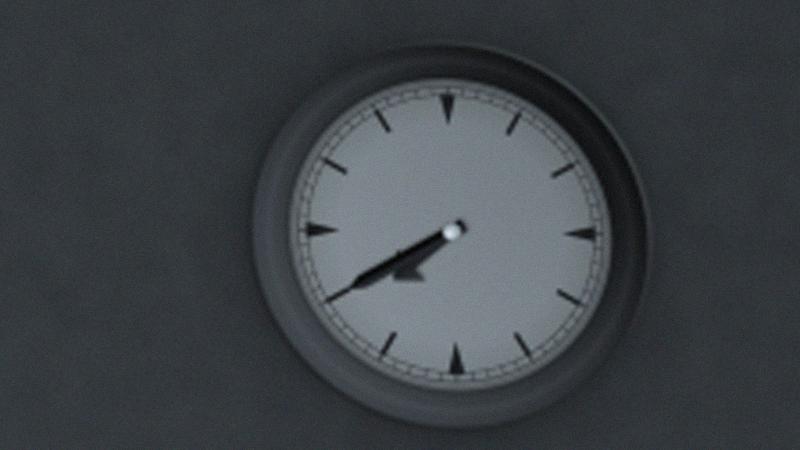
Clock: 7:40
